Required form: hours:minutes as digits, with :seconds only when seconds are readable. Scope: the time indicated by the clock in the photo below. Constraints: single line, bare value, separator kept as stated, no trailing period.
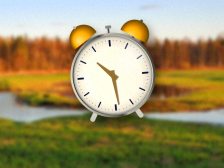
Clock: 10:29
